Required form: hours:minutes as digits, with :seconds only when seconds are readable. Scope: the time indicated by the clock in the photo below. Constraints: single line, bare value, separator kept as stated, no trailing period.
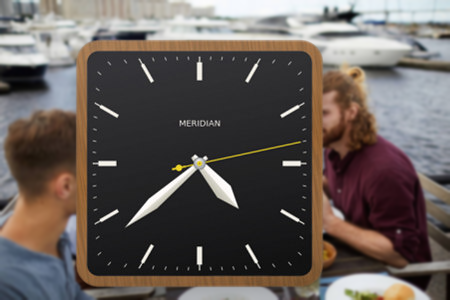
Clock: 4:38:13
